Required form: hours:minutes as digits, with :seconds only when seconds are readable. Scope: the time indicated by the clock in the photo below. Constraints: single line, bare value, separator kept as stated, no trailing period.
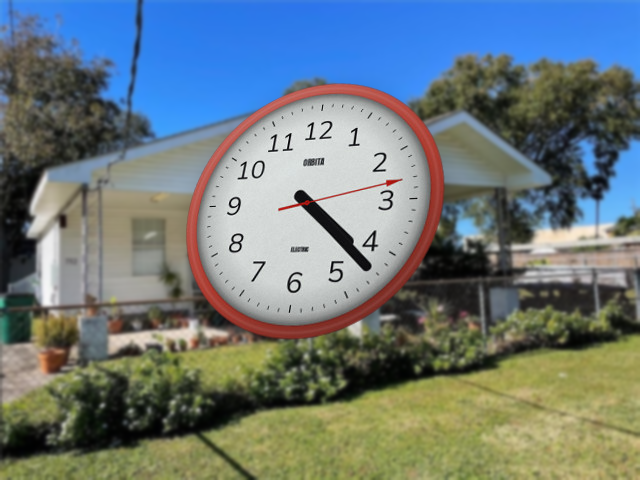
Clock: 4:22:13
